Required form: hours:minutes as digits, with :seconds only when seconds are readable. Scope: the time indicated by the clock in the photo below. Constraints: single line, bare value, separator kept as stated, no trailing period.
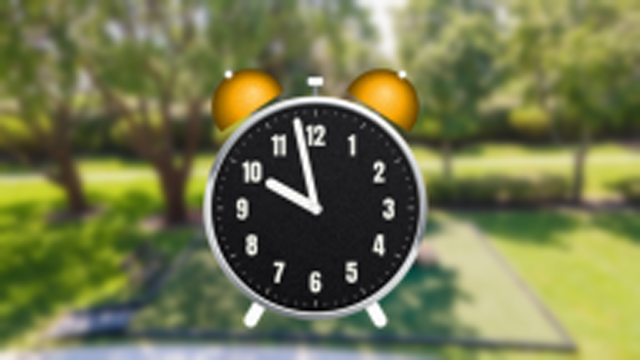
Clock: 9:58
